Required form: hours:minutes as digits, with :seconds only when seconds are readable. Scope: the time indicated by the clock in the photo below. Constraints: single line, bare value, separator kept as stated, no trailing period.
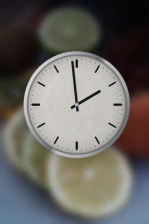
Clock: 1:59
